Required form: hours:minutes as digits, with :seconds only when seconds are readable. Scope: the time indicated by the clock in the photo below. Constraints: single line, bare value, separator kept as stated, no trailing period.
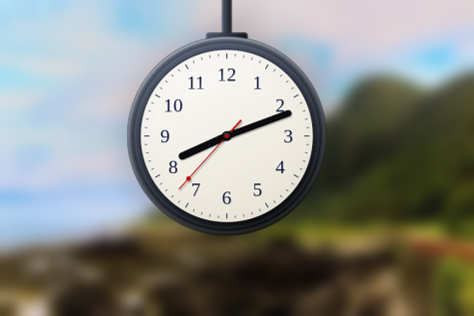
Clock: 8:11:37
